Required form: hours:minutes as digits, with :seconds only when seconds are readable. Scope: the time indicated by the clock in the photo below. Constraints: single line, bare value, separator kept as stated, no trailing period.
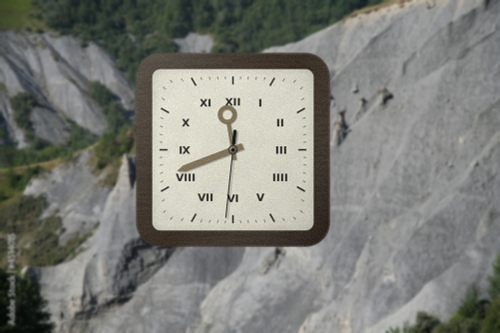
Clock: 11:41:31
